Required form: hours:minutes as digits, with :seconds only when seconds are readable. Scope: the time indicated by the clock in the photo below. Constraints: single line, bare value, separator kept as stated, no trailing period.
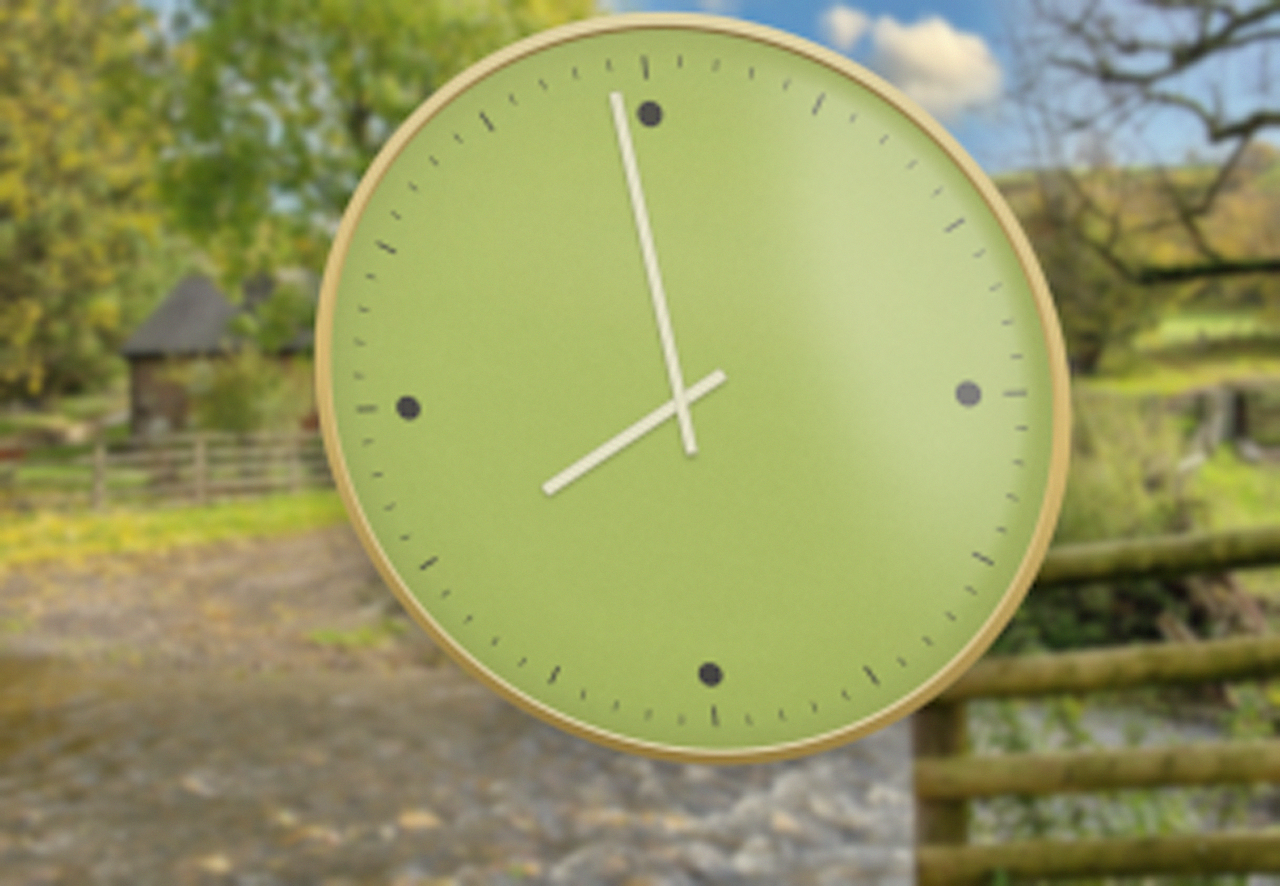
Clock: 7:59
